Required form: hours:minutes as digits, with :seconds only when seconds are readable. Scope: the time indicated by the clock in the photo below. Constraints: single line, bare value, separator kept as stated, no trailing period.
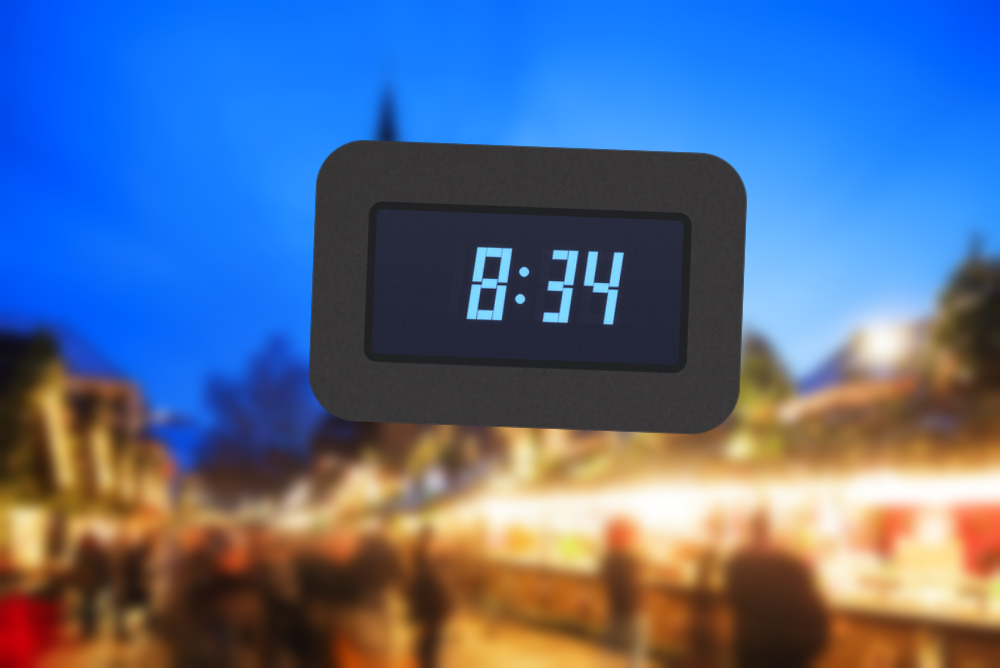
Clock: 8:34
